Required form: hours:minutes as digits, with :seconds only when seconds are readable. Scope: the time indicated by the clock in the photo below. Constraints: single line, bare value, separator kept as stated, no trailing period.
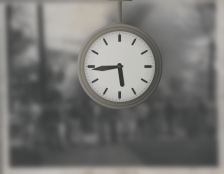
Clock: 5:44
